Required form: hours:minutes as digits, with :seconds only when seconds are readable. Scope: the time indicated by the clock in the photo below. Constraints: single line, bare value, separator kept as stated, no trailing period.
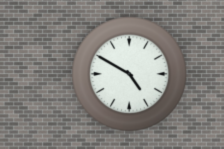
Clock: 4:50
